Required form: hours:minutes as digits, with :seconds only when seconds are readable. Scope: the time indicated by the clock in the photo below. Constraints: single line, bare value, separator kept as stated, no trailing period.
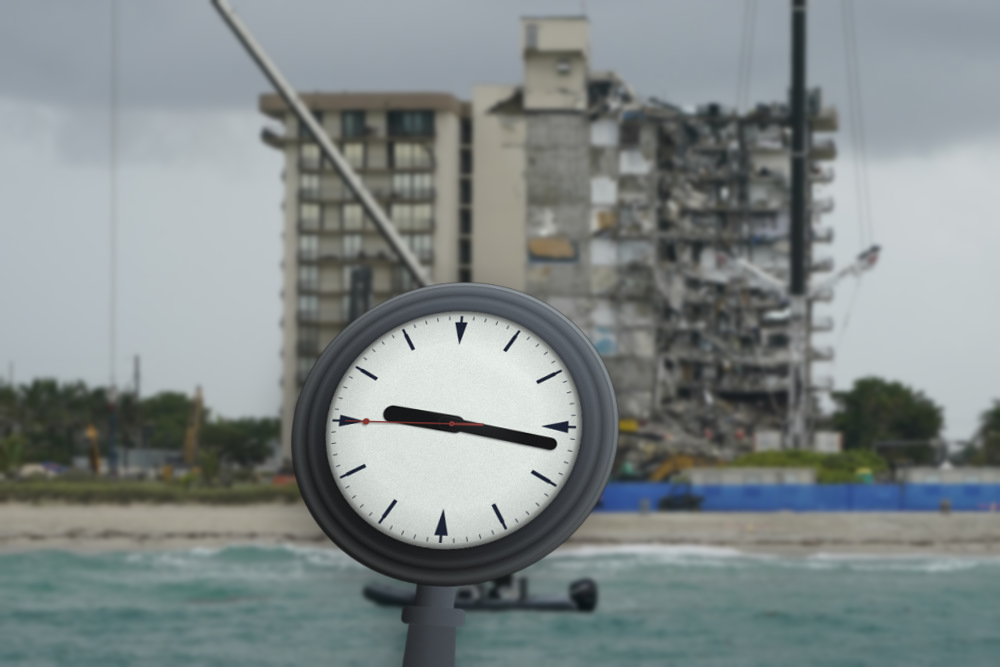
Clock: 9:16:45
